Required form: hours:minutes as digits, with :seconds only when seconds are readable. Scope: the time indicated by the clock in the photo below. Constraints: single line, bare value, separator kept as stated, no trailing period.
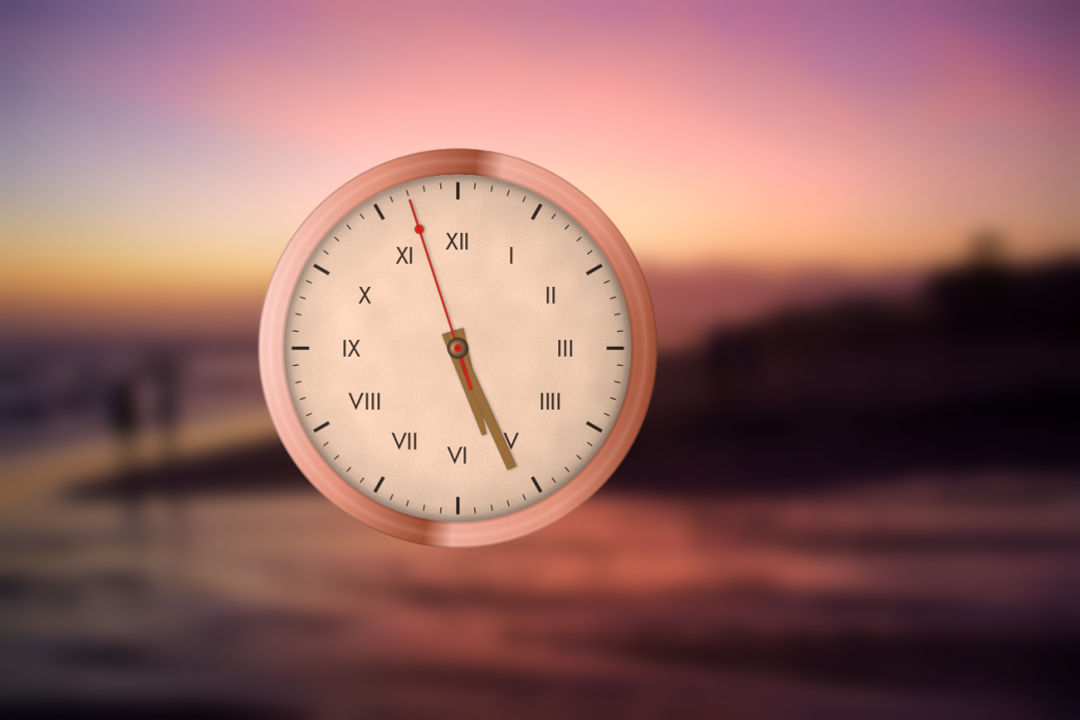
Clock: 5:25:57
